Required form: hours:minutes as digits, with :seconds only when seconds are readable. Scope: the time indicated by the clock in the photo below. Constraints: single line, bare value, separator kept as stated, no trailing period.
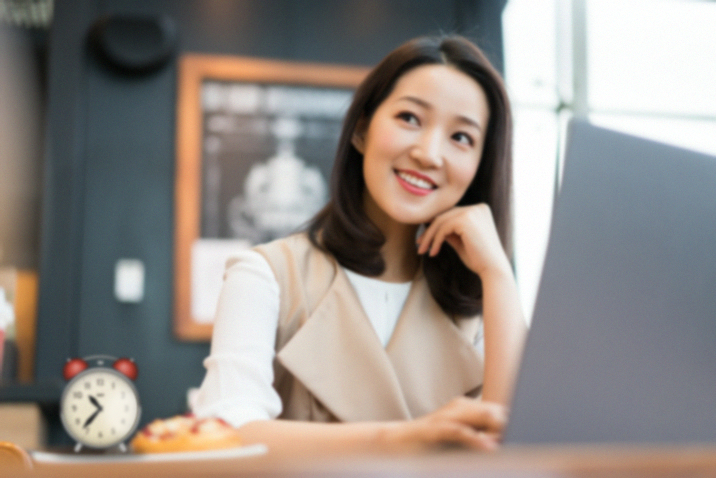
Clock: 10:37
